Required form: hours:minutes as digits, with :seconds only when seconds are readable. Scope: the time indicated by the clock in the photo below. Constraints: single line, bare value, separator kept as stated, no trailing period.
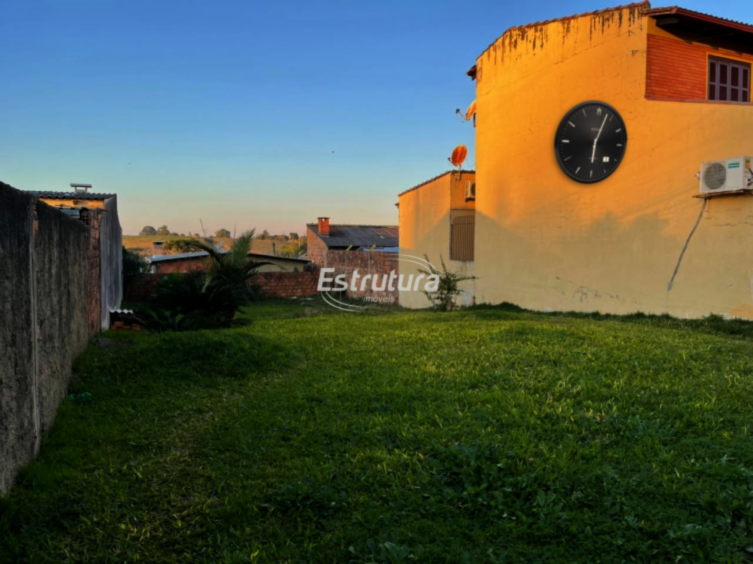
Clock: 6:03
